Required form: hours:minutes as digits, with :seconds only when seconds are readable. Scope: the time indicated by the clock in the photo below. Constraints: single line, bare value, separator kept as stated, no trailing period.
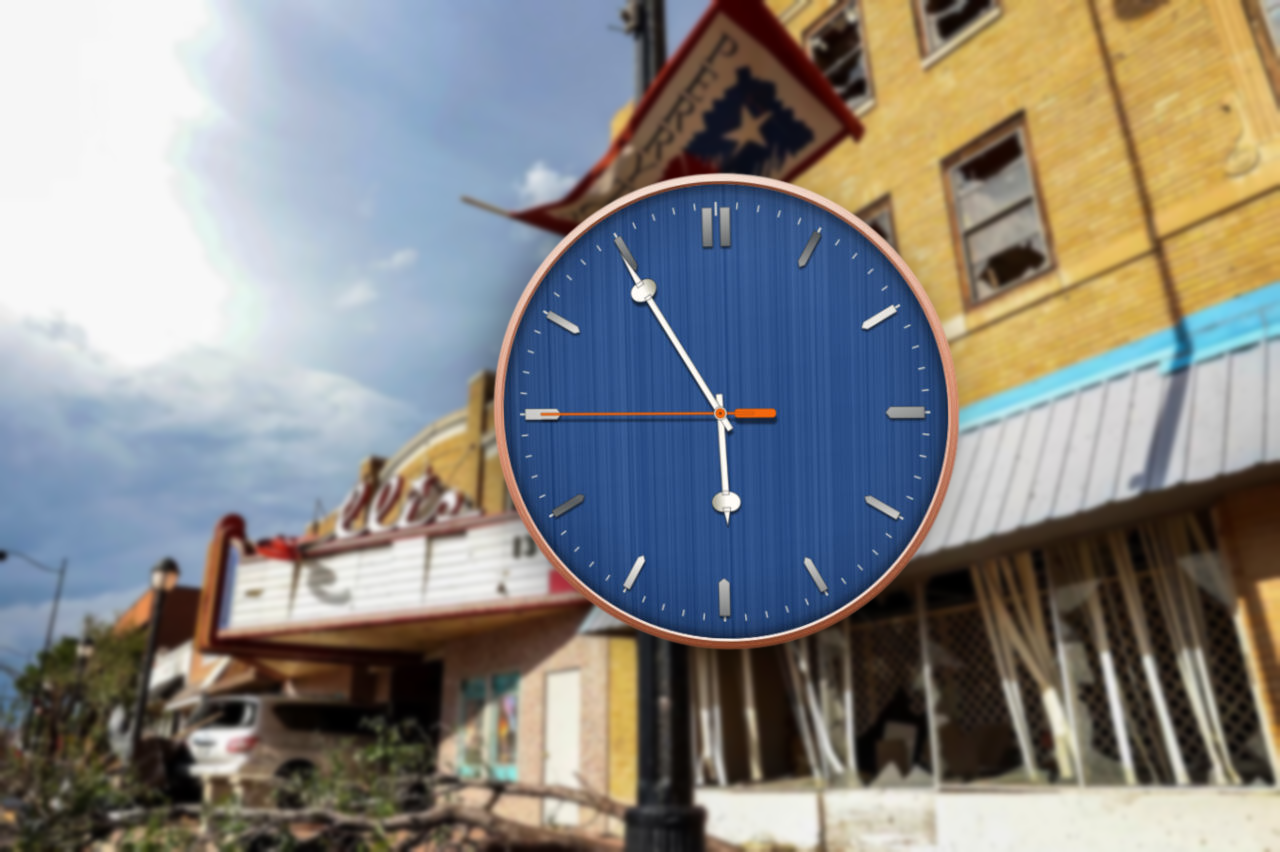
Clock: 5:54:45
